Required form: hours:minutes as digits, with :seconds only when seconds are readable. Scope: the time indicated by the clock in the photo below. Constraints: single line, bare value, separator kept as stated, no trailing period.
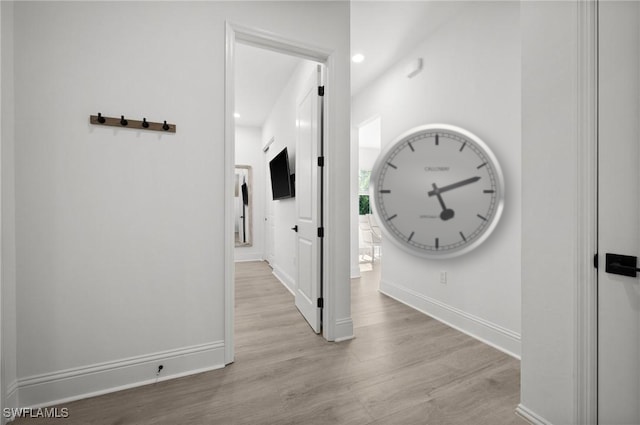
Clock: 5:12
